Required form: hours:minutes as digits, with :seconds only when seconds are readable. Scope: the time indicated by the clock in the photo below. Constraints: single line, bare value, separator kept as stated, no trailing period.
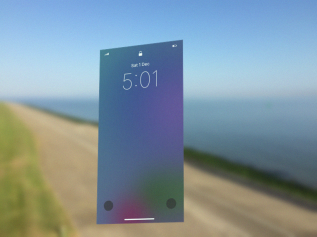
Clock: 5:01
